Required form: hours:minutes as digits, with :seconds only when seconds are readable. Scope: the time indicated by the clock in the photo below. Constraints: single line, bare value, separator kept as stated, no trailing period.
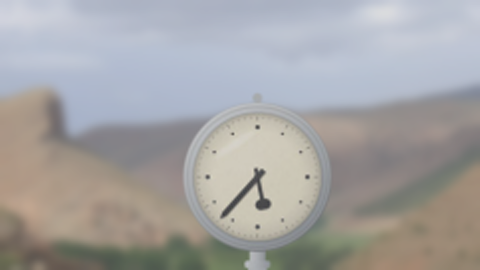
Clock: 5:37
